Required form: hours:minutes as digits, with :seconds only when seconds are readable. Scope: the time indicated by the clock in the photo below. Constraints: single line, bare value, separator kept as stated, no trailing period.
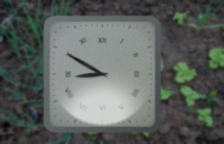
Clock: 8:50
